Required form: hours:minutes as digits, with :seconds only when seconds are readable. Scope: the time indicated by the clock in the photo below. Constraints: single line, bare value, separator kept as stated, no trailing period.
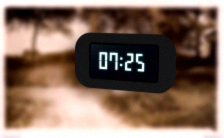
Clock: 7:25
